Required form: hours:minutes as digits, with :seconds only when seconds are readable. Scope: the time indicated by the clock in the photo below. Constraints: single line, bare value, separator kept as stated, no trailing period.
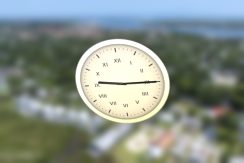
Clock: 9:15
